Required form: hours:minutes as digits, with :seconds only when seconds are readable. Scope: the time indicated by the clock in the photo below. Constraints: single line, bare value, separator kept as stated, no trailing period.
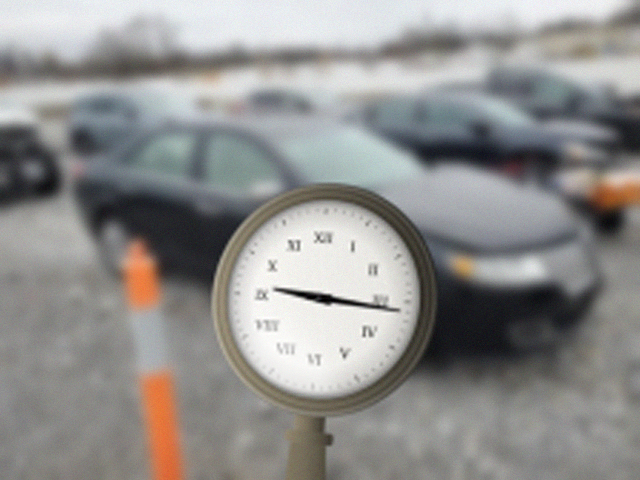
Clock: 9:16
